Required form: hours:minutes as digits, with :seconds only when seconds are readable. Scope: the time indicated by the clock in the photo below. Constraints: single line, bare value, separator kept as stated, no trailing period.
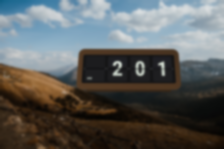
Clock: 2:01
